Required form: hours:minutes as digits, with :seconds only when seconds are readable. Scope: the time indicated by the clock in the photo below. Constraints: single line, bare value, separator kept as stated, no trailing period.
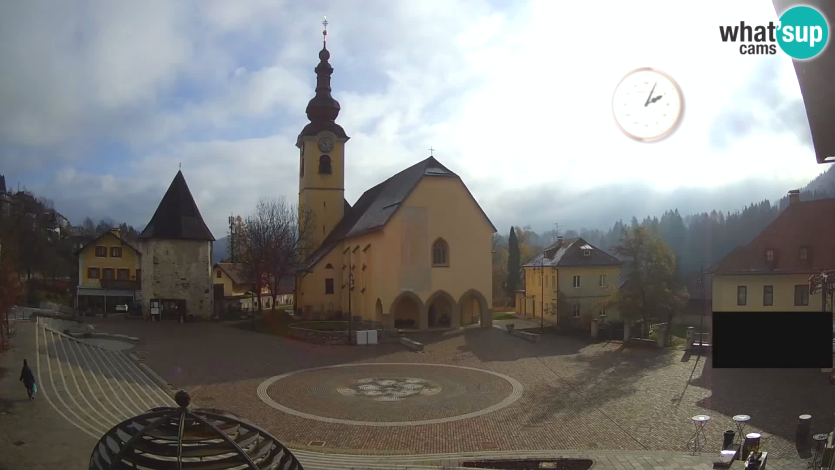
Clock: 2:04
